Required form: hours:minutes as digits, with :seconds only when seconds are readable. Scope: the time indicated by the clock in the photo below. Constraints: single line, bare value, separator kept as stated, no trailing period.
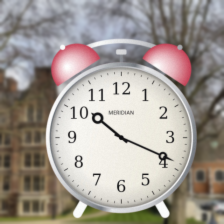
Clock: 10:19
